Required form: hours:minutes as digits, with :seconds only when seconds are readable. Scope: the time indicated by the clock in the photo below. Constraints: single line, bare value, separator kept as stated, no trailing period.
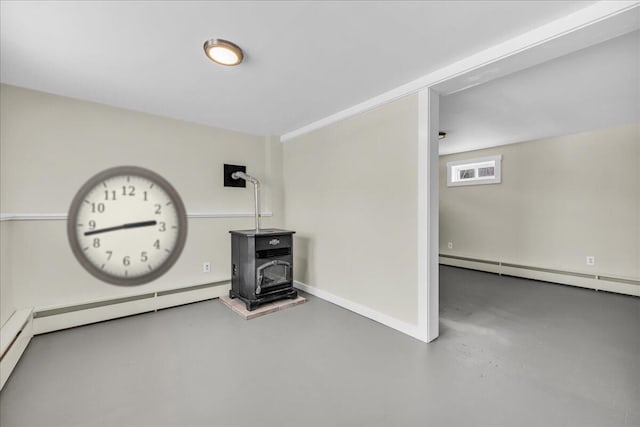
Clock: 2:43
